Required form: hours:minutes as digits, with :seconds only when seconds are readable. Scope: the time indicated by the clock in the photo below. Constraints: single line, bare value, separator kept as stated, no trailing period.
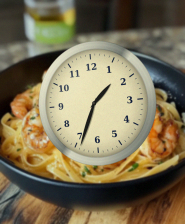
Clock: 1:34
